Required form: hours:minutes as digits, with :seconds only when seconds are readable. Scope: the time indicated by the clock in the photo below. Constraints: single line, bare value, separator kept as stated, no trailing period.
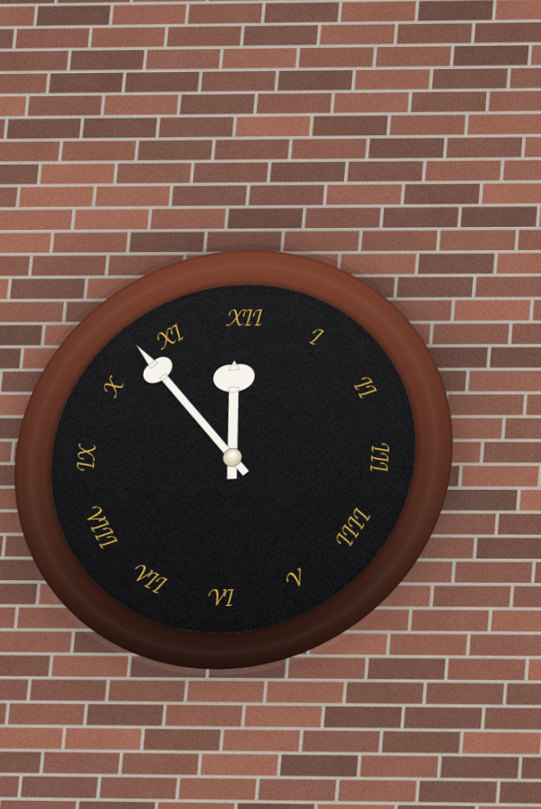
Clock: 11:53
